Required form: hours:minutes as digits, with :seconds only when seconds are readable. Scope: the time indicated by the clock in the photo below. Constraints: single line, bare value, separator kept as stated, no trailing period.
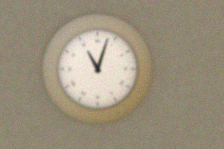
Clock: 11:03
